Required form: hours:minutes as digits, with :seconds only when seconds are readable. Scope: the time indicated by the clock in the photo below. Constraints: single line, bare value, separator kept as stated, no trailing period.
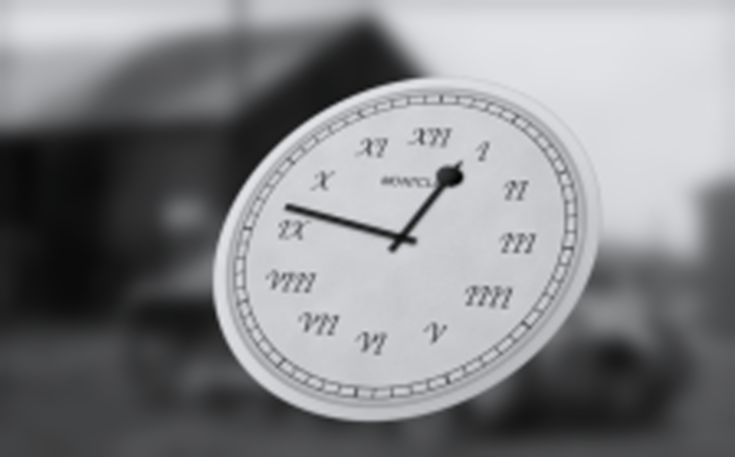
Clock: 12:47
